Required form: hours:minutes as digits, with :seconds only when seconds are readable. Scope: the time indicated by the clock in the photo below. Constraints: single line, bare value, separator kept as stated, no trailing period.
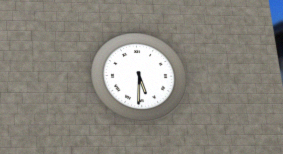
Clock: 5:31
